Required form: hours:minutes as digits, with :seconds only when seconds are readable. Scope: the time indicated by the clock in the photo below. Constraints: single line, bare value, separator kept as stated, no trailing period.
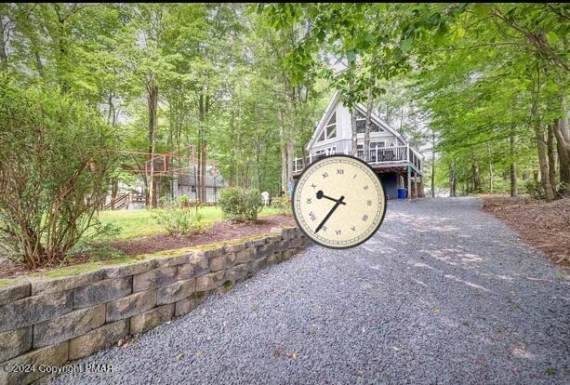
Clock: 9:36
